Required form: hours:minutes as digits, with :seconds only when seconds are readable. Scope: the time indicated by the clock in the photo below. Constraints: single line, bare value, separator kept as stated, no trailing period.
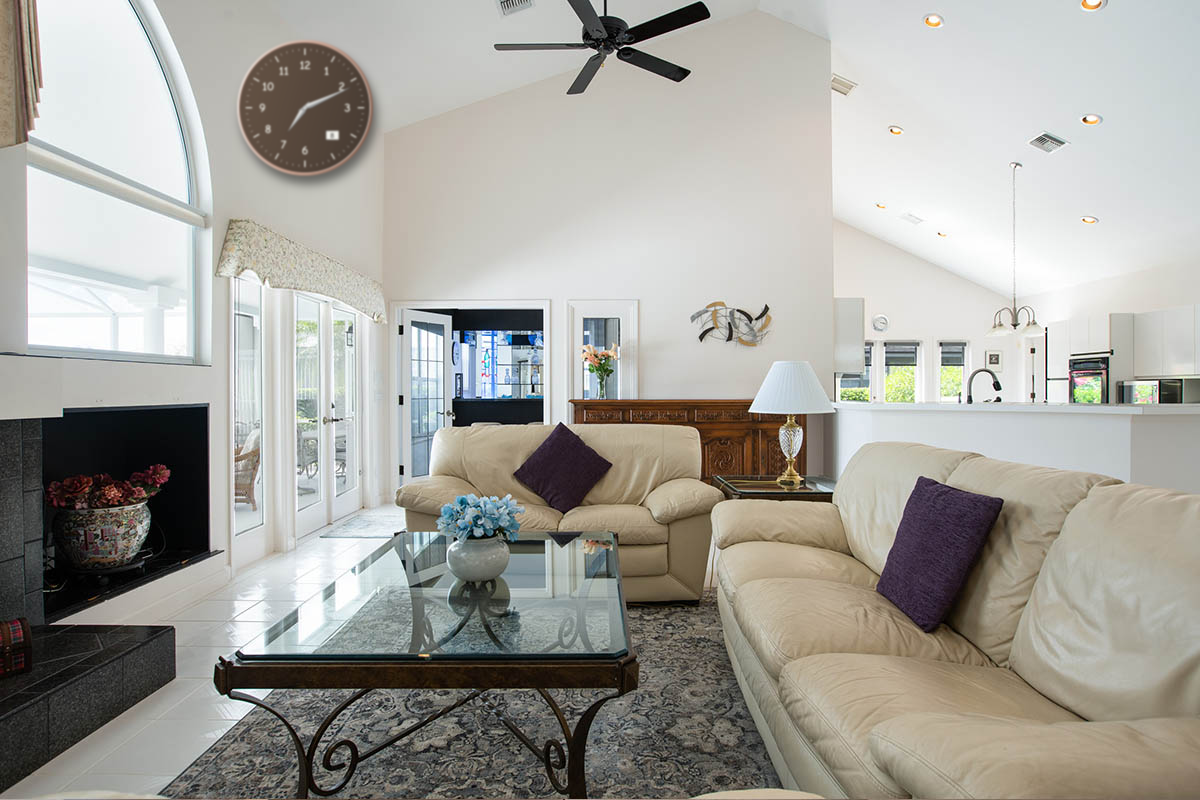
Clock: 7:11
